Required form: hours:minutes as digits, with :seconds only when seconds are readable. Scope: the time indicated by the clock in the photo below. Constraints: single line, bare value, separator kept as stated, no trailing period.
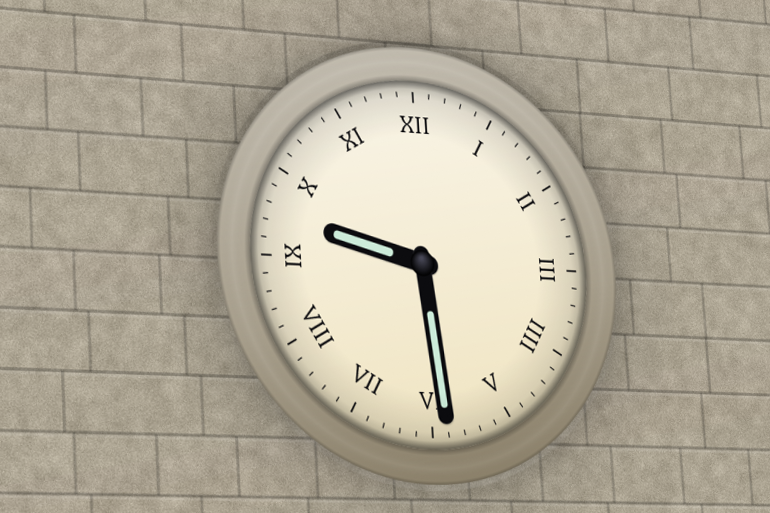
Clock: 9:29
